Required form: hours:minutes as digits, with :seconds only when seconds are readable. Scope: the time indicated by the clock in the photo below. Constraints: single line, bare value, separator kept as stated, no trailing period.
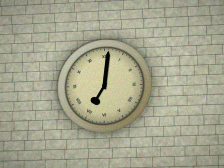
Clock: 7:01
